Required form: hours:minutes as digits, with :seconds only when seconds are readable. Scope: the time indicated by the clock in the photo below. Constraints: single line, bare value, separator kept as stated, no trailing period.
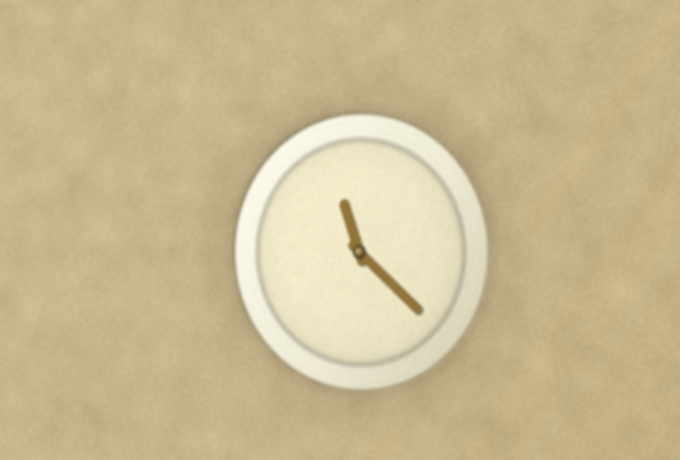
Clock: 11:22
